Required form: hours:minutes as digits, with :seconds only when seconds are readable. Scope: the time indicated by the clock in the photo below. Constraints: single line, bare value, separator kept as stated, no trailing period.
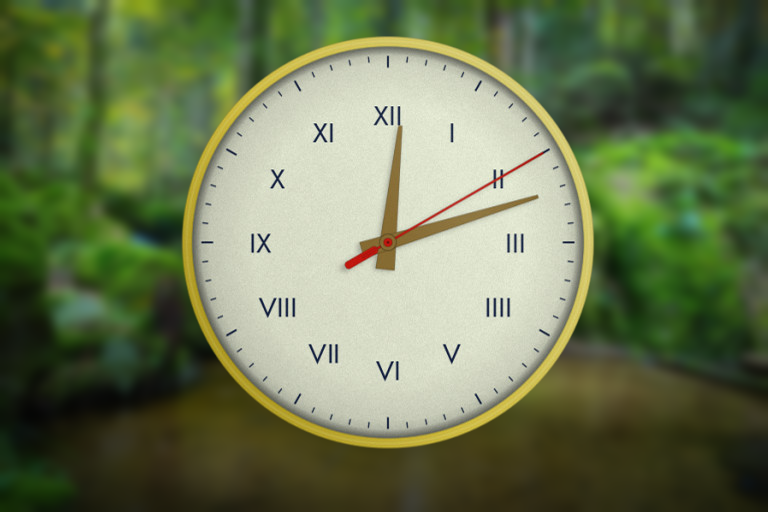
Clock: 12:12:10
